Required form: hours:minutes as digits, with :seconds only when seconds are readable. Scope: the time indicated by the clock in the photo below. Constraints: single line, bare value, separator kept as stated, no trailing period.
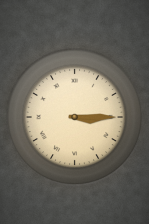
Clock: 3:15
